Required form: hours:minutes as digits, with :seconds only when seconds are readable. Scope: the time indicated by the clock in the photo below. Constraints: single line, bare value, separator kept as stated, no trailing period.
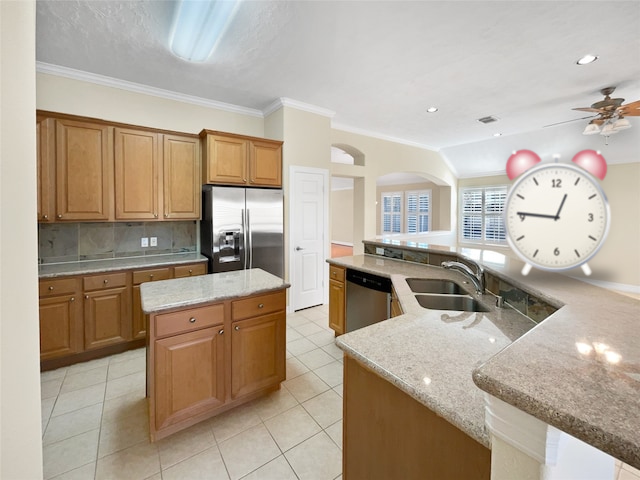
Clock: 12:46
